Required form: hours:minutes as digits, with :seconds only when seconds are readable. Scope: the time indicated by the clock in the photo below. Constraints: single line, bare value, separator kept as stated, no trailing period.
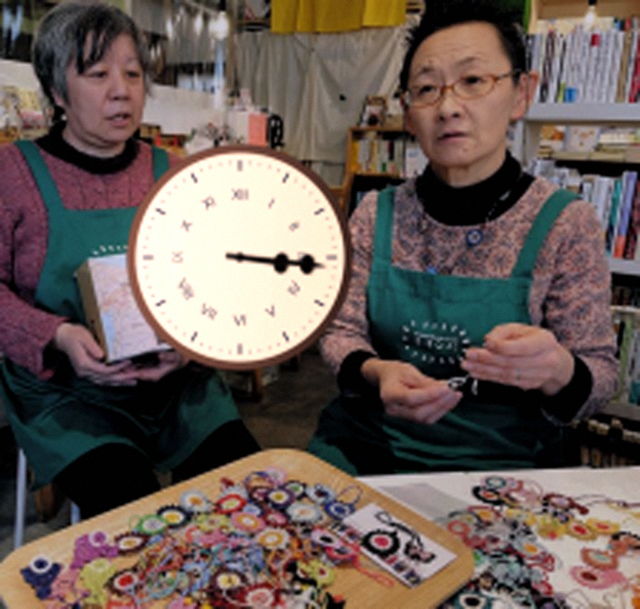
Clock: 3:16
